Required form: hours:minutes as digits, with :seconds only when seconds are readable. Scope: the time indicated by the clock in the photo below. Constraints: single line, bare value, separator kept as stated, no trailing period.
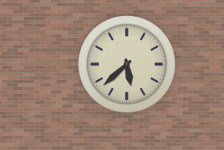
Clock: 5:38
